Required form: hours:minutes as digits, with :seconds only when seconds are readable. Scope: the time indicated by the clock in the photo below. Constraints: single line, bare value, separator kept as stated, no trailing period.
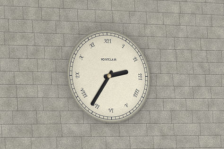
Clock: 2:36
